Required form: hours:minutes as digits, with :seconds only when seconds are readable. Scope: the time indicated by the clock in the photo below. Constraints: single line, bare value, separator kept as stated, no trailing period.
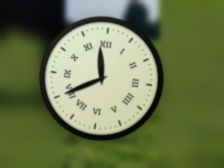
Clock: 11:40
